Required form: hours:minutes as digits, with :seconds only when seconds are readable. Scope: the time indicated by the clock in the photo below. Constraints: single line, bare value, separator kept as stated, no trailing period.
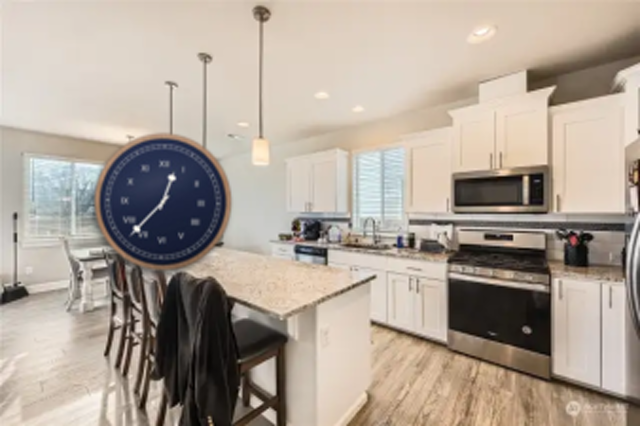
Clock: 12:37
